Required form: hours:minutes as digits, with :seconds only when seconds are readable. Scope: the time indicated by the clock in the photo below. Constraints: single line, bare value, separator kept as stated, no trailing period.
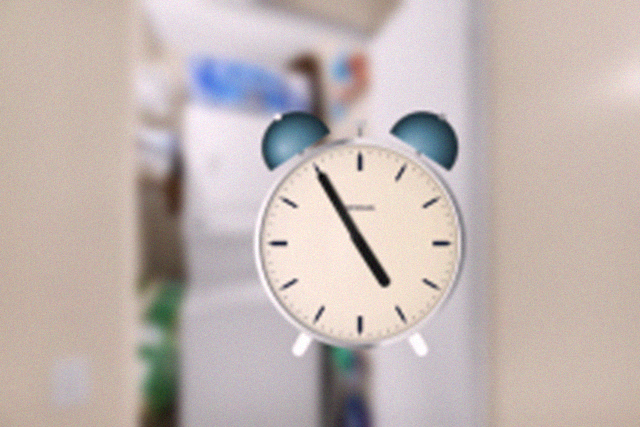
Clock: 4:55
